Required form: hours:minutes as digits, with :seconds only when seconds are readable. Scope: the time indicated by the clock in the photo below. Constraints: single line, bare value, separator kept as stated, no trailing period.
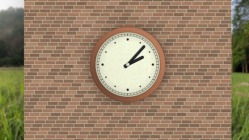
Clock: 2:07
